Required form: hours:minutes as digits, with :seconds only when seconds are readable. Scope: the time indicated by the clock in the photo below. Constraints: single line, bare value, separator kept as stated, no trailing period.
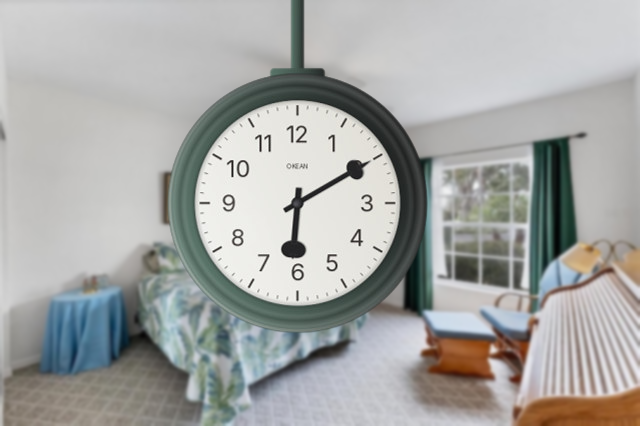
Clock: 6:10
